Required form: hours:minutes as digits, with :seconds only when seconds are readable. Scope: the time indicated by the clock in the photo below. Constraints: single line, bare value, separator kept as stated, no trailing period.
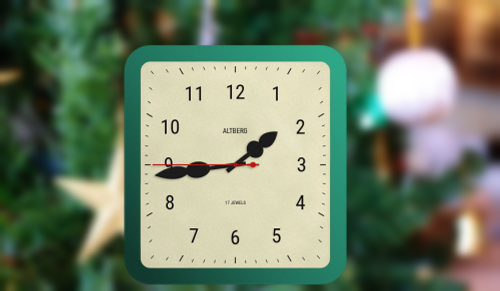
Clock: 1:43:45
